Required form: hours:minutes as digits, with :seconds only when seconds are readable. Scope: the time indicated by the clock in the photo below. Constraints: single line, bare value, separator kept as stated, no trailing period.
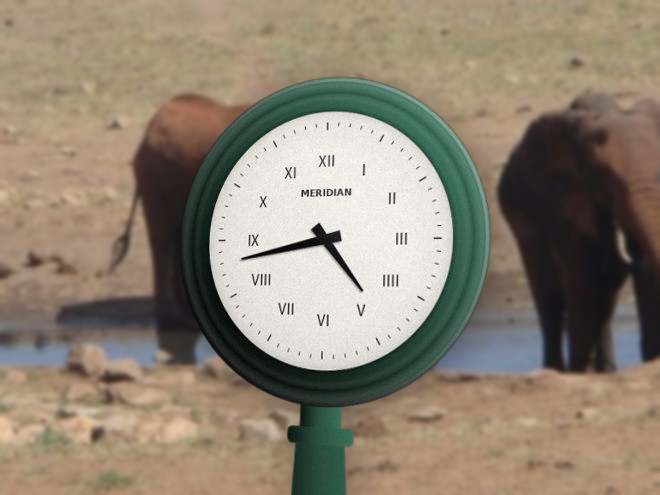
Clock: 4:43
